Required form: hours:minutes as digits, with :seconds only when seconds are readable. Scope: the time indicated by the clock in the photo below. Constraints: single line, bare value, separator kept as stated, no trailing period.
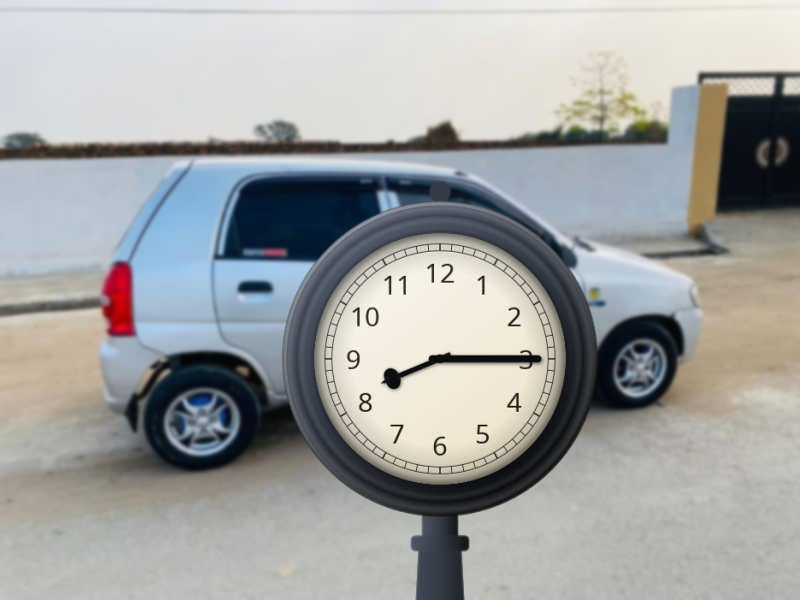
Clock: 8:15
